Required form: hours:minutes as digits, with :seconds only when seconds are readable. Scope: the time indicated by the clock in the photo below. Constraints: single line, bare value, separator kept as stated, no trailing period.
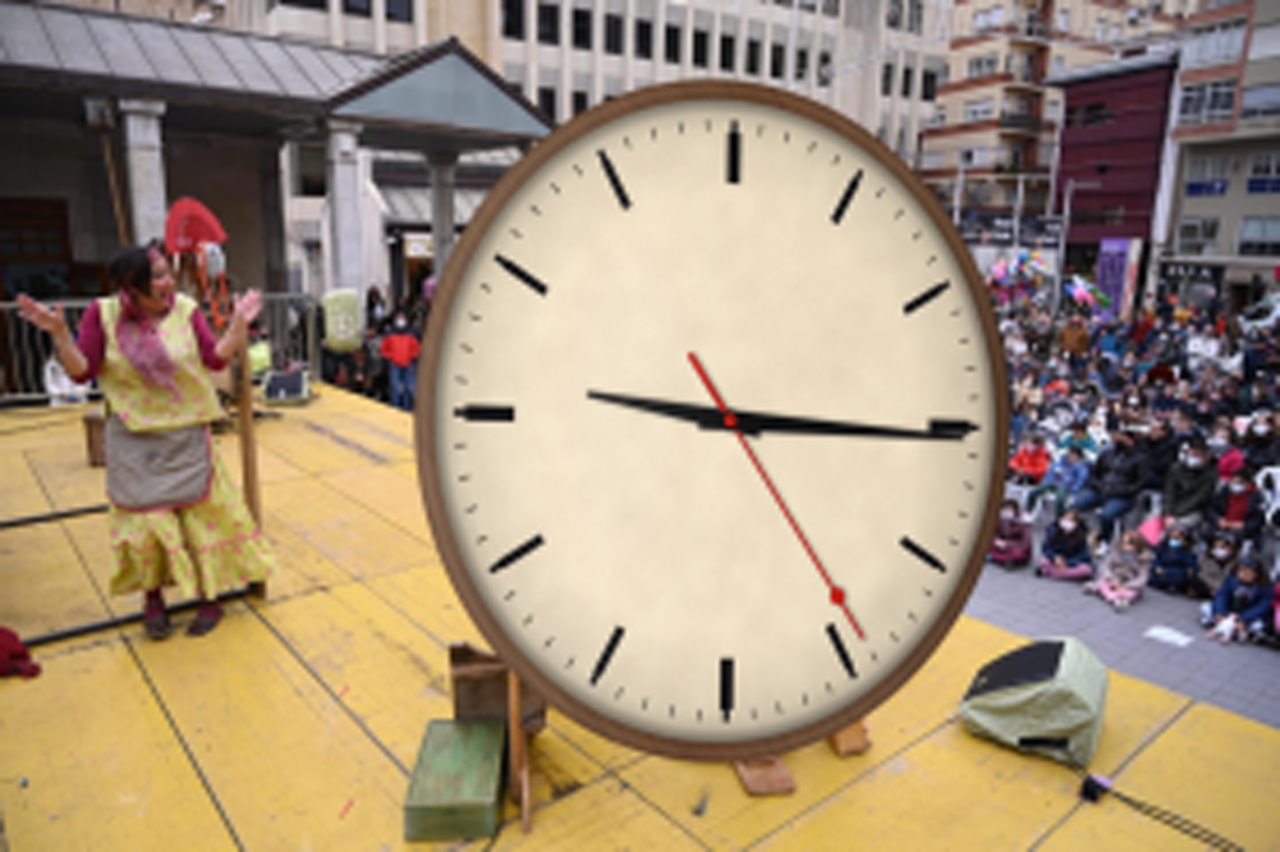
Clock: 9:15:24
